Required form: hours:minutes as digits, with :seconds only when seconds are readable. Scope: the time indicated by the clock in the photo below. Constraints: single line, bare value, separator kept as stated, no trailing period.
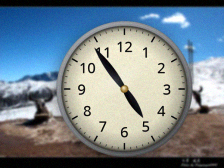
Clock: 4:54
